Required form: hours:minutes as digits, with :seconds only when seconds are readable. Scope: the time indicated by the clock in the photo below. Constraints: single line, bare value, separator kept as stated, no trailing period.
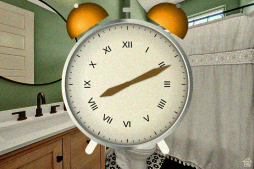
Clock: 8:11
